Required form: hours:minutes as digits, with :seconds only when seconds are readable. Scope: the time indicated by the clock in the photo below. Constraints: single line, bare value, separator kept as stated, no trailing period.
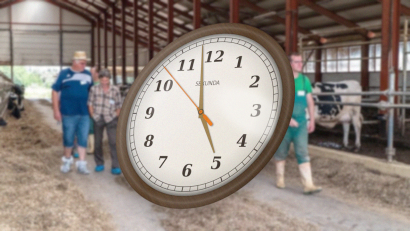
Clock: 4:57:52
